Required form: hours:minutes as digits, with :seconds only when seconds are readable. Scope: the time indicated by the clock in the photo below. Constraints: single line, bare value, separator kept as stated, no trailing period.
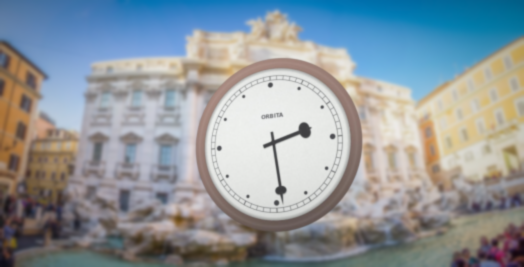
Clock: 2:29
